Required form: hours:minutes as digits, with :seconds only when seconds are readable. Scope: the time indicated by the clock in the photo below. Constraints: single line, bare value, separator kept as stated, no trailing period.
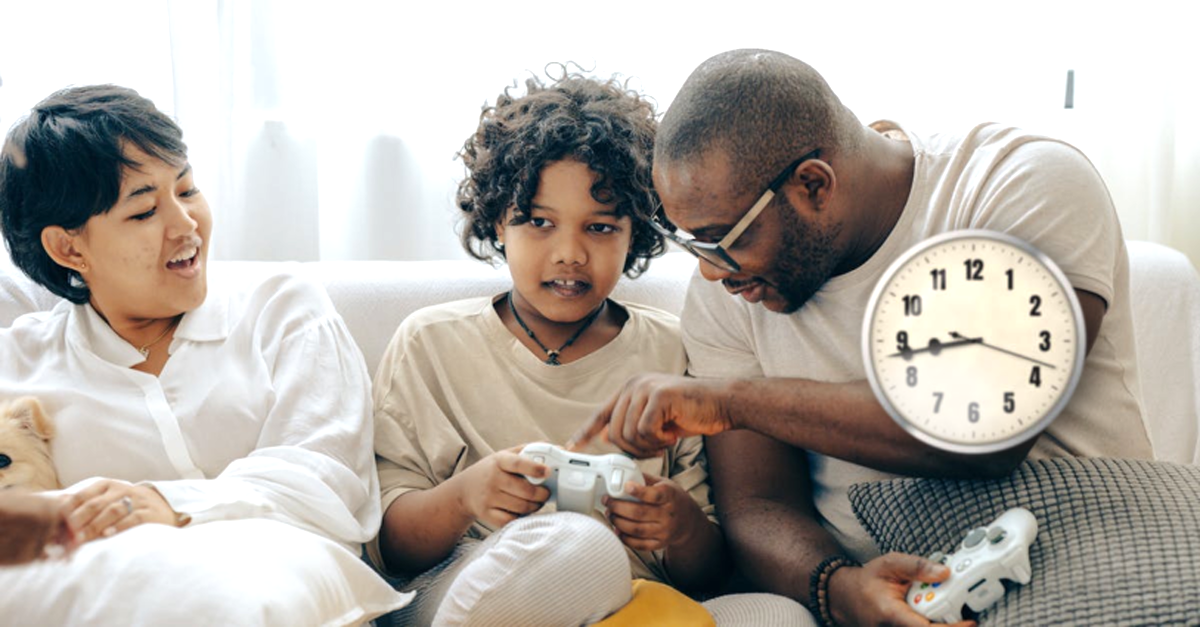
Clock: 8:43:18
